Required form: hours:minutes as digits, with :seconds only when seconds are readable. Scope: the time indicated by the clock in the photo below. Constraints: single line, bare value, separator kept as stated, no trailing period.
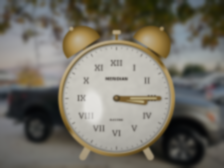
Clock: 3:15
